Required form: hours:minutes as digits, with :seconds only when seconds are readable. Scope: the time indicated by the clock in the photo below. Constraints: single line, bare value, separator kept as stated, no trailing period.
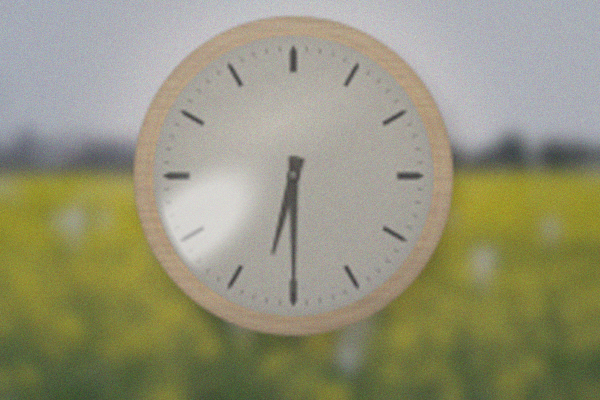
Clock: 6:30
